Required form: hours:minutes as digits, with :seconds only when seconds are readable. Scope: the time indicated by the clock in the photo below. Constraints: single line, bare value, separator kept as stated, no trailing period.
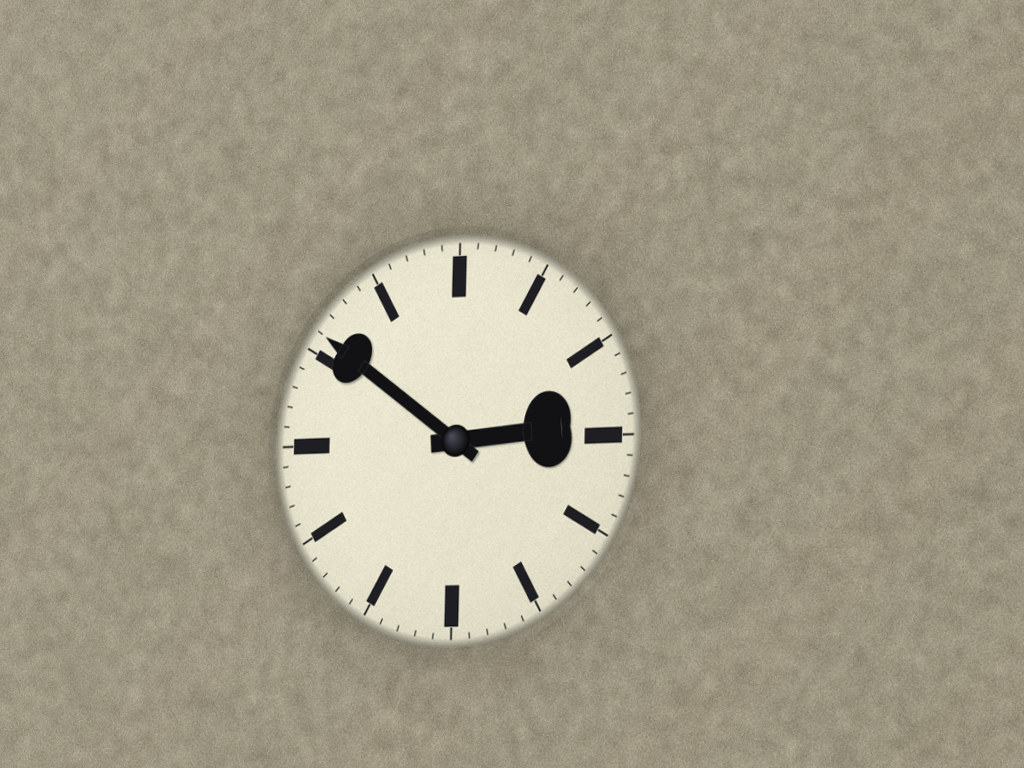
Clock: 2:51
